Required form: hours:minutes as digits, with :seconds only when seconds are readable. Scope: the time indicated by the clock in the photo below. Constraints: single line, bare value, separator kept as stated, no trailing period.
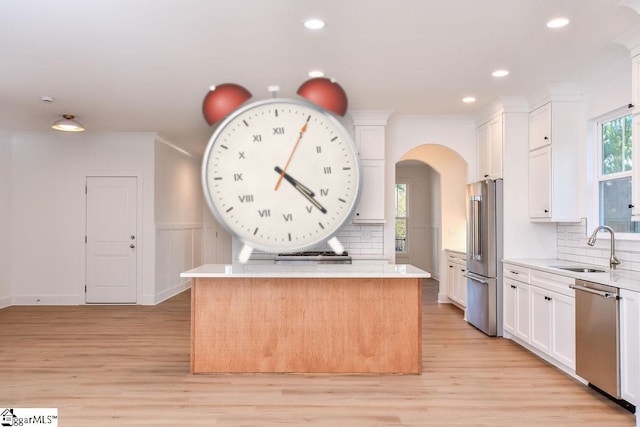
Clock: 4:23:05
